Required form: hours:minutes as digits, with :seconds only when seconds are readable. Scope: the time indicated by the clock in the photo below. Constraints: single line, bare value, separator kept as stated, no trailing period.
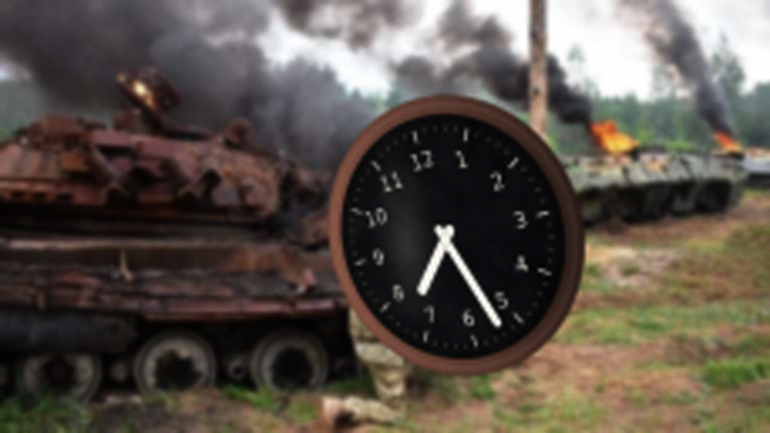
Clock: 7:27
